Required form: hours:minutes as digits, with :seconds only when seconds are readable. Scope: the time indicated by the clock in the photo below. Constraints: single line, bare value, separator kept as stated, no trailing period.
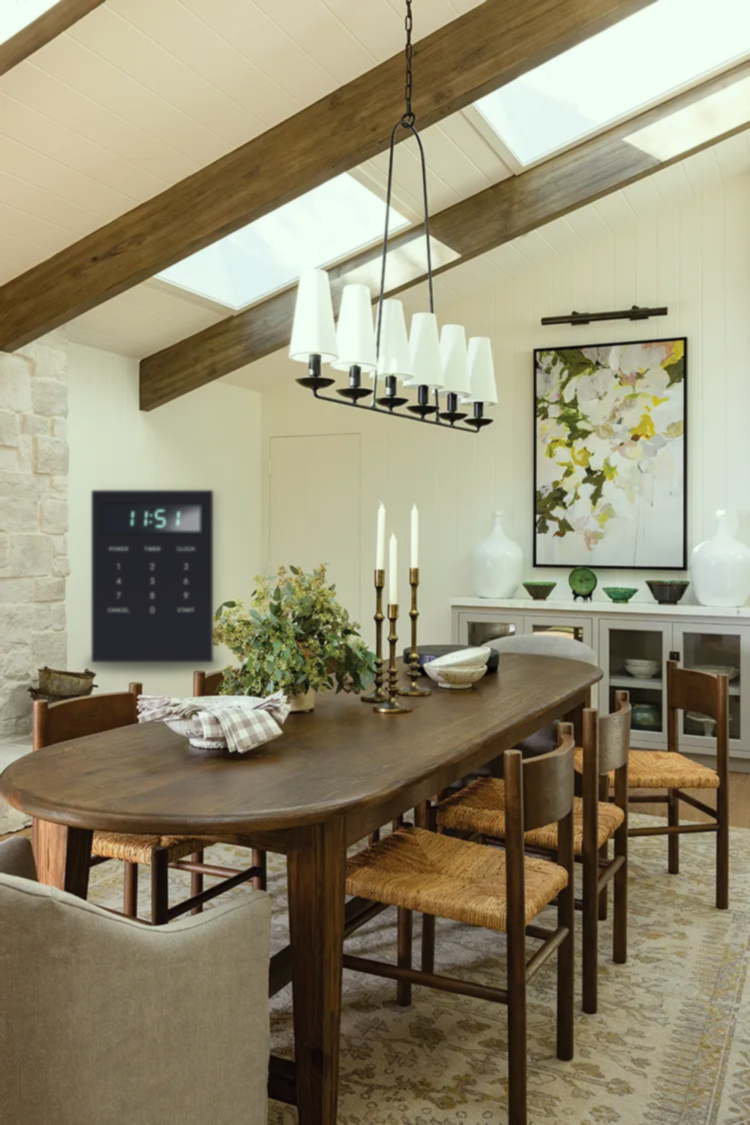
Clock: 11:51
